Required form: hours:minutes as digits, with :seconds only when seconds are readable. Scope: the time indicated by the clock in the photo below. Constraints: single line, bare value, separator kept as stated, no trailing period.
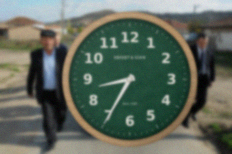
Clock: 8:35
